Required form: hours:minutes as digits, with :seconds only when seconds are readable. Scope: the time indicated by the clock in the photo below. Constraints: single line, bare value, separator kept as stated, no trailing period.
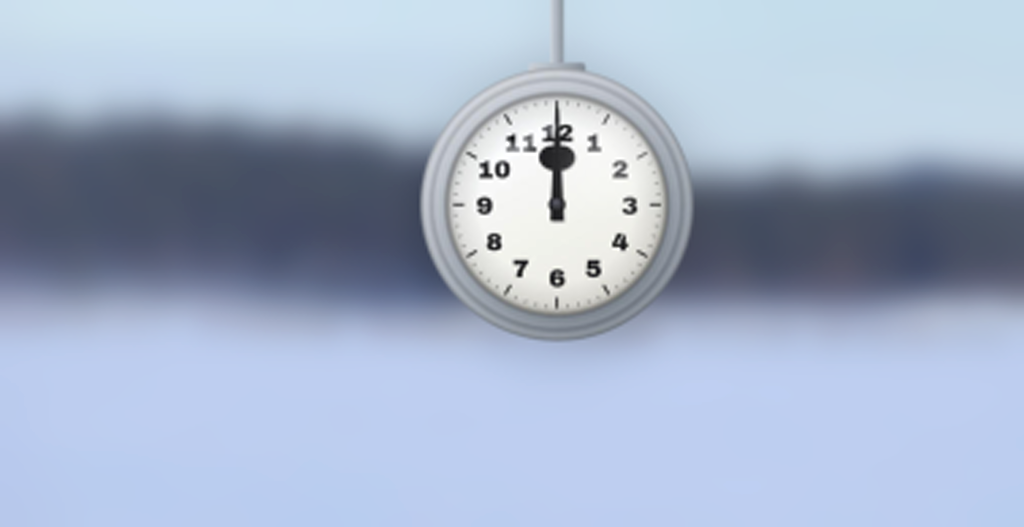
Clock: 12:00
